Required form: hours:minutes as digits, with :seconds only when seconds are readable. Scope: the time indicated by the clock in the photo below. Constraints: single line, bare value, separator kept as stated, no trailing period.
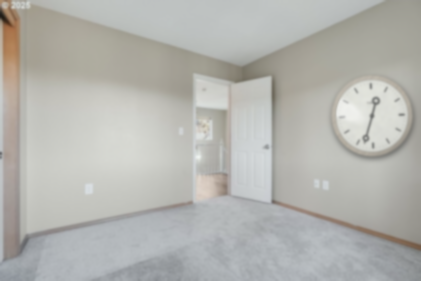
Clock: 12:33
